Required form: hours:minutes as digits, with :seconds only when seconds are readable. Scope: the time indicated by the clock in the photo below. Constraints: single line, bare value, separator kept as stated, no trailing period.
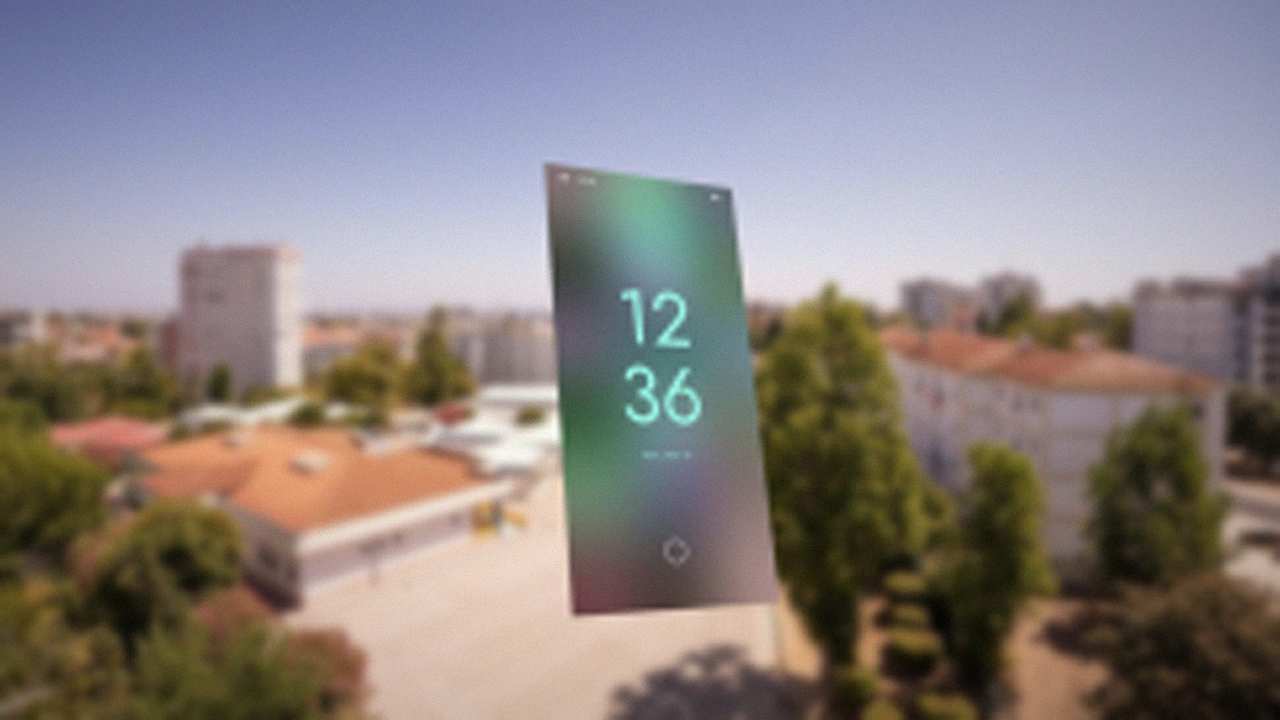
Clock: 12:36
